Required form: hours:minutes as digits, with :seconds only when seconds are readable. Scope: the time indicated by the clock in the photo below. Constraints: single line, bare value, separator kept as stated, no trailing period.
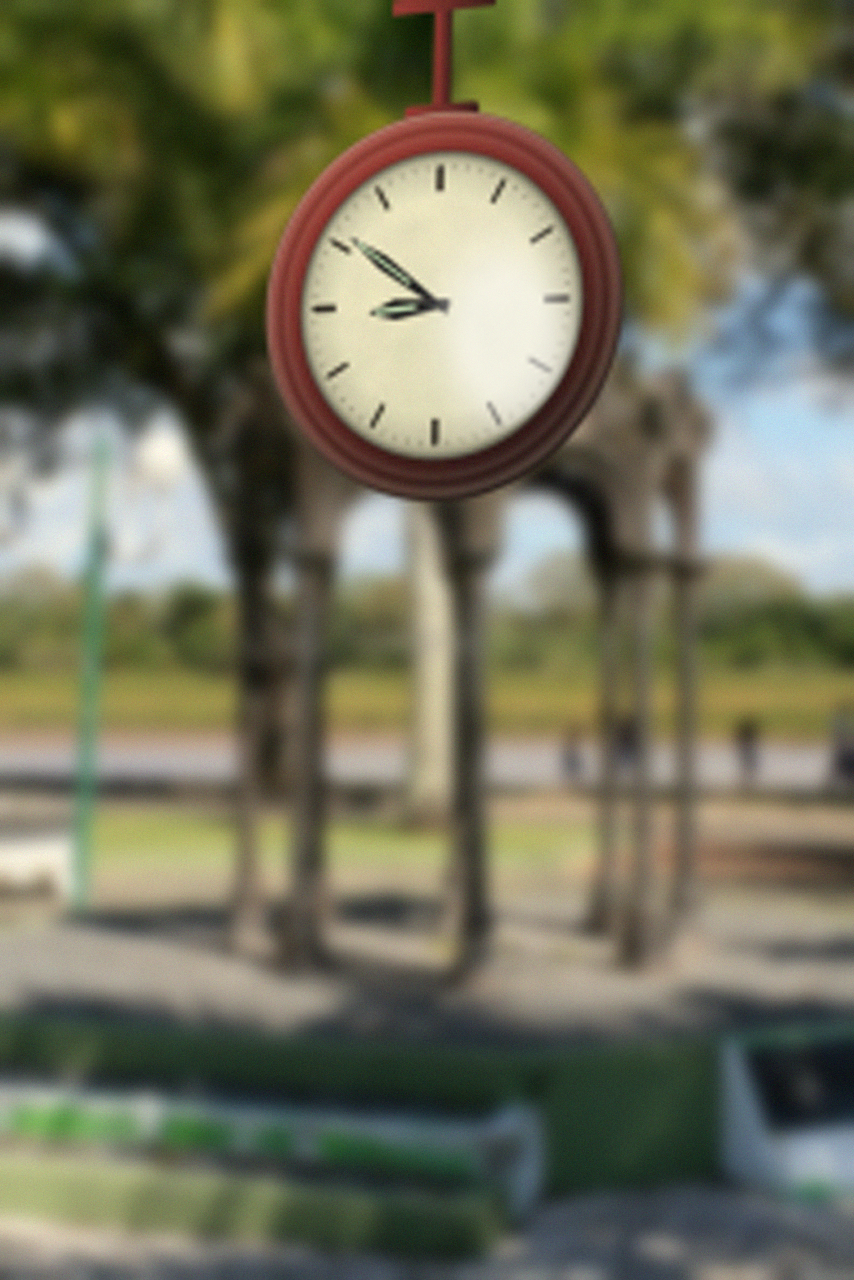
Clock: 8:51
